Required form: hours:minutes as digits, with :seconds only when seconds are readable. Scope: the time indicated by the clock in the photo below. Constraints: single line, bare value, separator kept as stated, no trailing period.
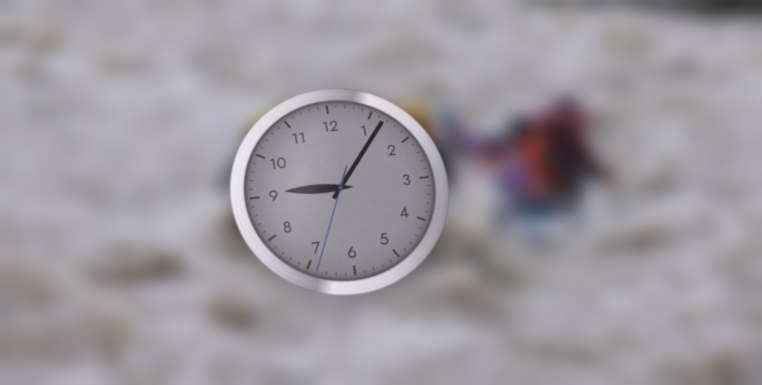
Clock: 9:06:34
